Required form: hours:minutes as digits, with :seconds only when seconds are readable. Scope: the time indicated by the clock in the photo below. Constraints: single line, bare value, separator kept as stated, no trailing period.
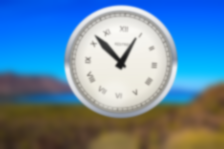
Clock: 12:52
